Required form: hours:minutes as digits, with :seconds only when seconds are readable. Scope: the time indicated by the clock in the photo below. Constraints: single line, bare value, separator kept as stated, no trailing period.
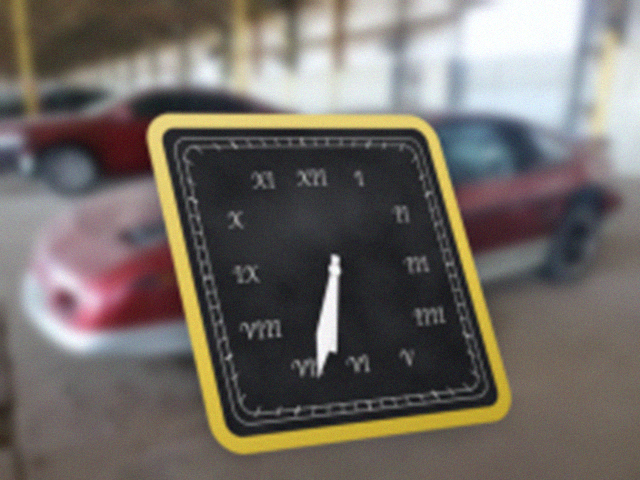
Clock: 6:34
